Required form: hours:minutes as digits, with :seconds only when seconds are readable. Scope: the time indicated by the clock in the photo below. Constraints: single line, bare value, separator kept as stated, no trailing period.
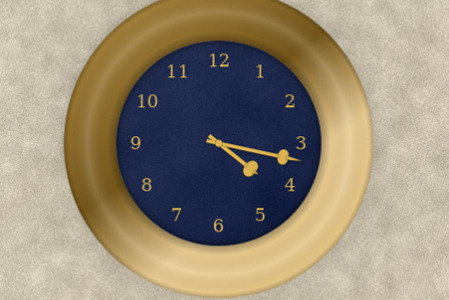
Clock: 4:17
